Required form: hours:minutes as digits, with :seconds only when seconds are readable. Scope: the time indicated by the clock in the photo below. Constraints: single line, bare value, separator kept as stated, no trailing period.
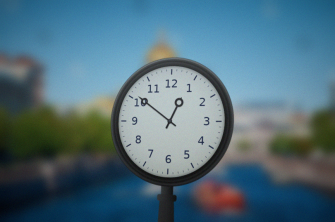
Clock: 12:51
